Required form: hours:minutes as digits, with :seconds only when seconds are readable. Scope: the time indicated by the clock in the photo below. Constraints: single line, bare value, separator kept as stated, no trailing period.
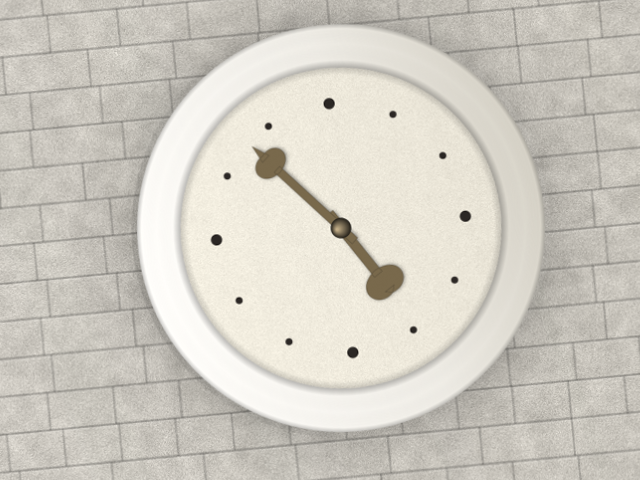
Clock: 4:53
